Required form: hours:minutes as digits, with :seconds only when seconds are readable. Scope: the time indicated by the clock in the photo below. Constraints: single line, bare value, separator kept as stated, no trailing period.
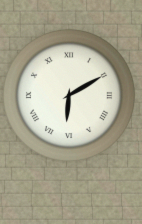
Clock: 6:10
